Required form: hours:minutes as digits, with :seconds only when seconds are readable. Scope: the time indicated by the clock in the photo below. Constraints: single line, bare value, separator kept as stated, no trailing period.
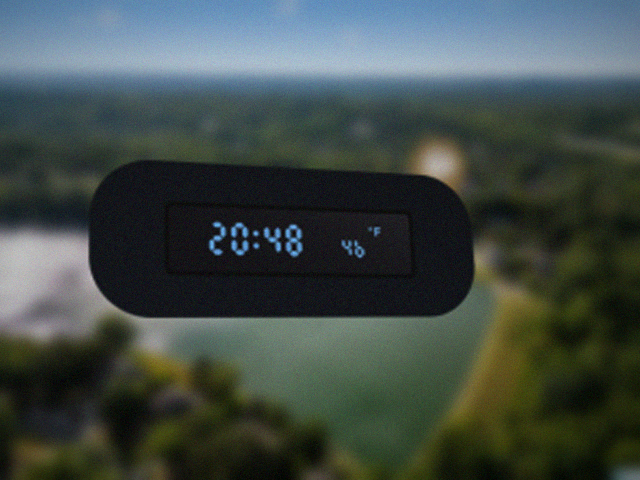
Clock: 20:48
